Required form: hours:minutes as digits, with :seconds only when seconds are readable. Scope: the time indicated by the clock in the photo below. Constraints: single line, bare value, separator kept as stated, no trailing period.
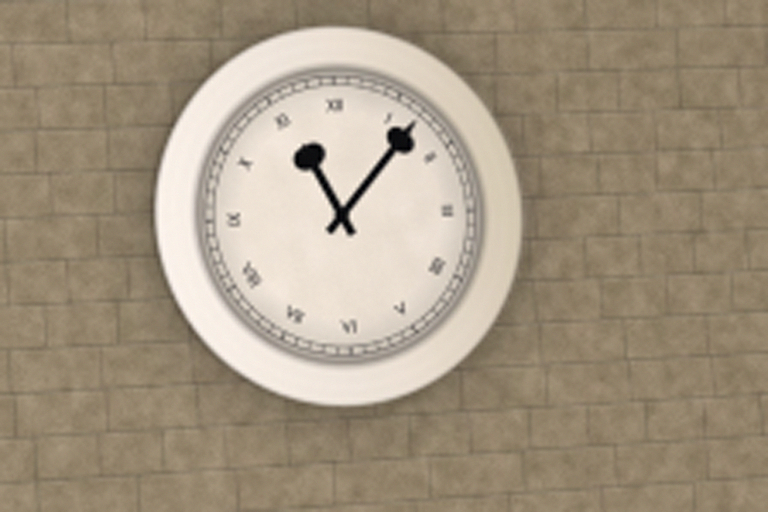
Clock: 11:07
